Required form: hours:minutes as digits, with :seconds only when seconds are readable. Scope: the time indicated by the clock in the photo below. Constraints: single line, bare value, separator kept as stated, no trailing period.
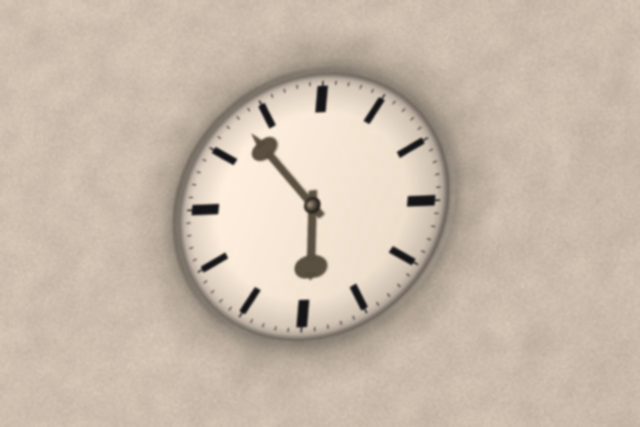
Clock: 5:53
